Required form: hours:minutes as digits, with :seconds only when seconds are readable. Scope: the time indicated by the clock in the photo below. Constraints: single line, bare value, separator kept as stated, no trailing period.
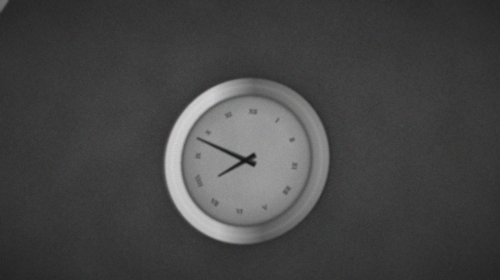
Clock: 7:48
